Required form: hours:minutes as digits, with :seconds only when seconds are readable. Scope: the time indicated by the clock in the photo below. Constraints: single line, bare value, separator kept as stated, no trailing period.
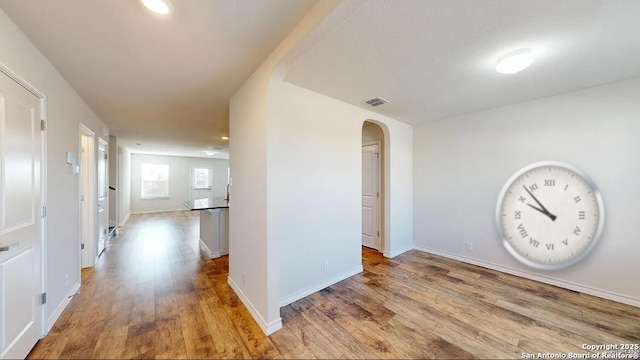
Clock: 9:53
